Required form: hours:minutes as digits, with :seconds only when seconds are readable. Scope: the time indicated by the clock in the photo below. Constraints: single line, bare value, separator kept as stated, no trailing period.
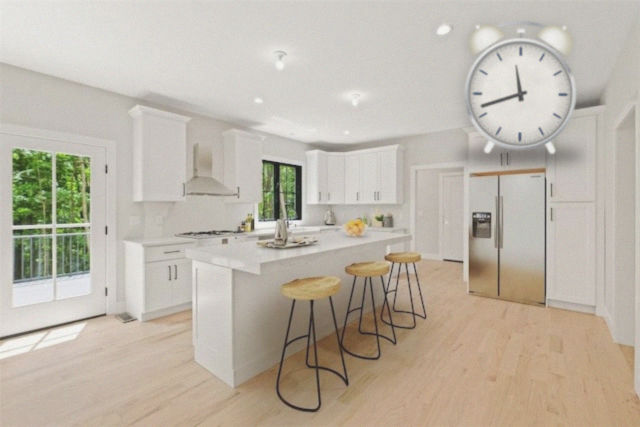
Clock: 11:42
